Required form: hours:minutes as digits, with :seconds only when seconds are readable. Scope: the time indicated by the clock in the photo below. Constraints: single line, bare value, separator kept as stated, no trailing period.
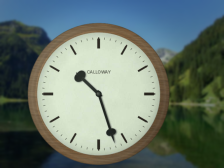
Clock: 10:27
